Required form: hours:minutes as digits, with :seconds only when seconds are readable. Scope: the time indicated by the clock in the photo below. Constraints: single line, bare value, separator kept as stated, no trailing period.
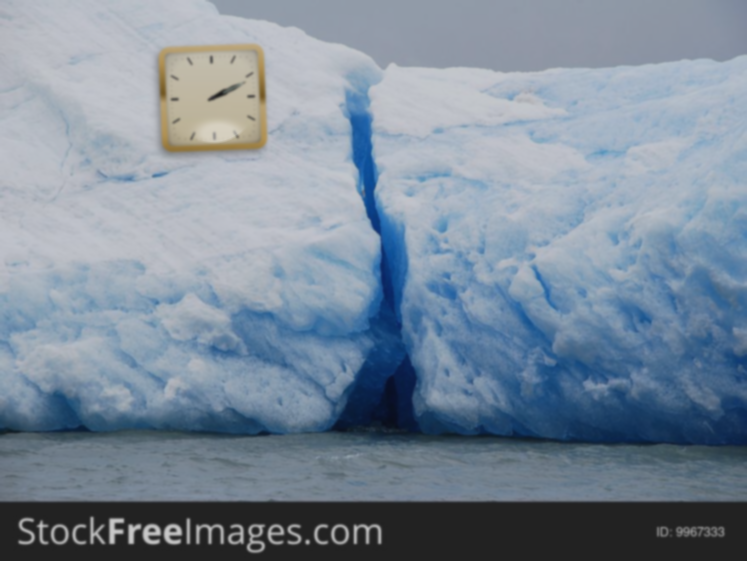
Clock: 2:11
